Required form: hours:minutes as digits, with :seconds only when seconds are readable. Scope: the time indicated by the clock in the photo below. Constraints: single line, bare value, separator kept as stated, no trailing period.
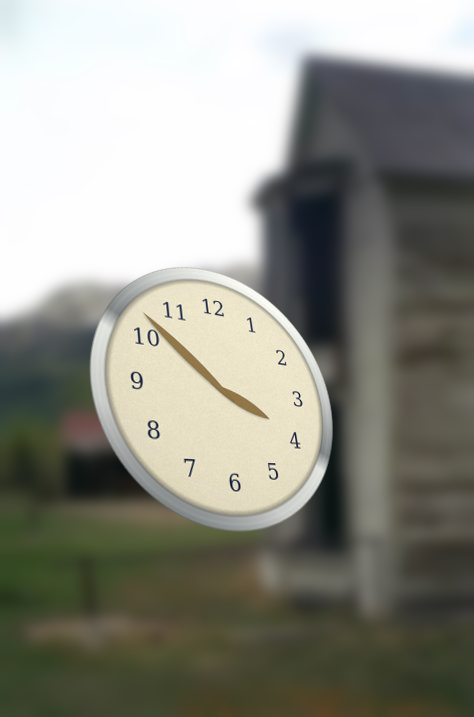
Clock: 3:52
